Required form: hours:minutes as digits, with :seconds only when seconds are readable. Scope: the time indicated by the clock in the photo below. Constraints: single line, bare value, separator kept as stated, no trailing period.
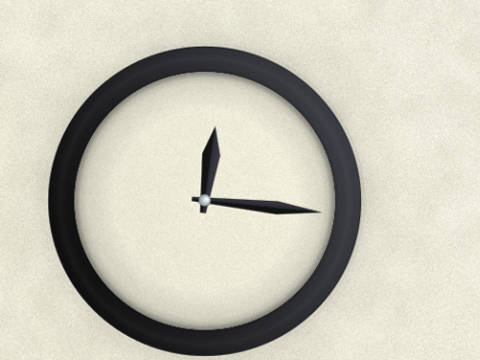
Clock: 12:16
